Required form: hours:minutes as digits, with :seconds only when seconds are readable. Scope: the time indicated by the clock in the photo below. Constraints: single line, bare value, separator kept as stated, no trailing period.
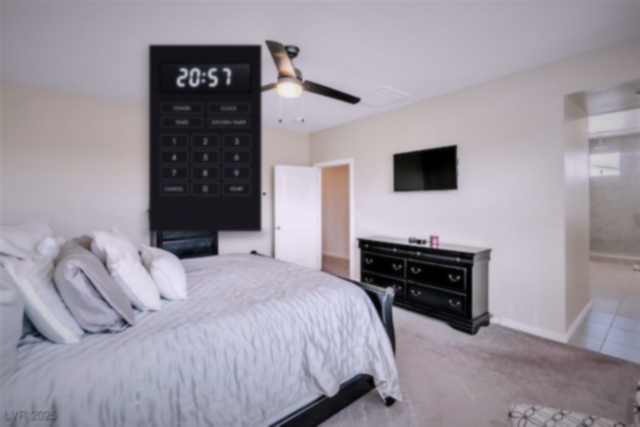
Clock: 20:57
